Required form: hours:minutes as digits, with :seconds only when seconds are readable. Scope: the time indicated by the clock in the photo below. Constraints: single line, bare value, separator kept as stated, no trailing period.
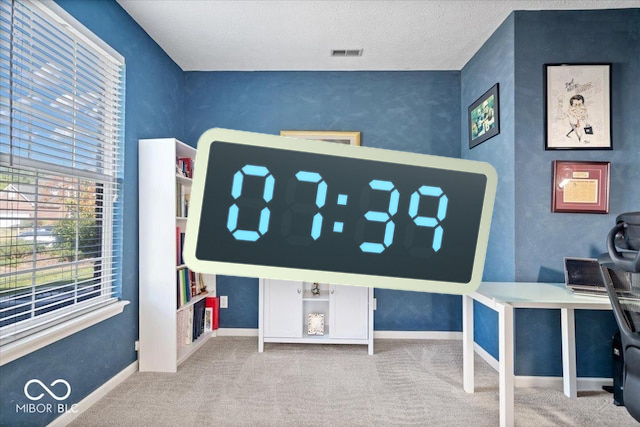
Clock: 7:39
